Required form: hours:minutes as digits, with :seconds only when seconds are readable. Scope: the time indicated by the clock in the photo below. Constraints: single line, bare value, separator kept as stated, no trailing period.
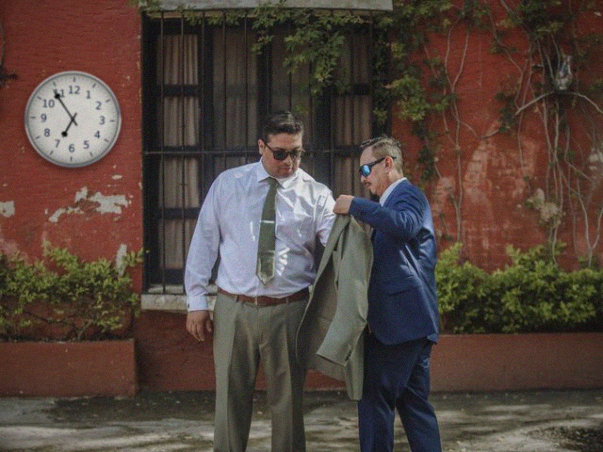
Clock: 6:54
